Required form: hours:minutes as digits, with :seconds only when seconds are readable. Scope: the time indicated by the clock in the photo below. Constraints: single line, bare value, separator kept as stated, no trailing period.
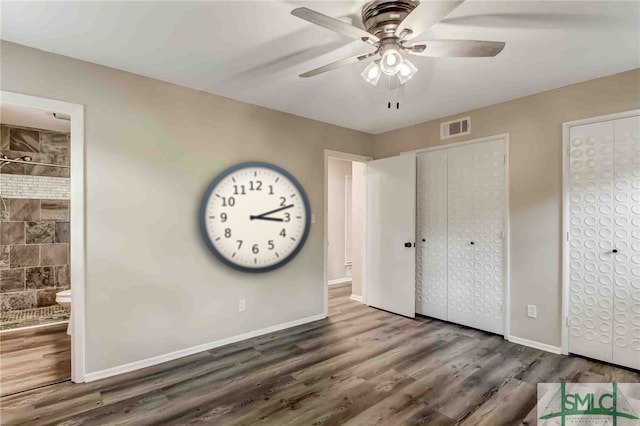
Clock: 3:12
